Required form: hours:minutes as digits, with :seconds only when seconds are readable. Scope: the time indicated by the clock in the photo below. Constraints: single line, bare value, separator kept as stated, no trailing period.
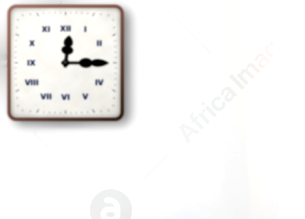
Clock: 12:15
